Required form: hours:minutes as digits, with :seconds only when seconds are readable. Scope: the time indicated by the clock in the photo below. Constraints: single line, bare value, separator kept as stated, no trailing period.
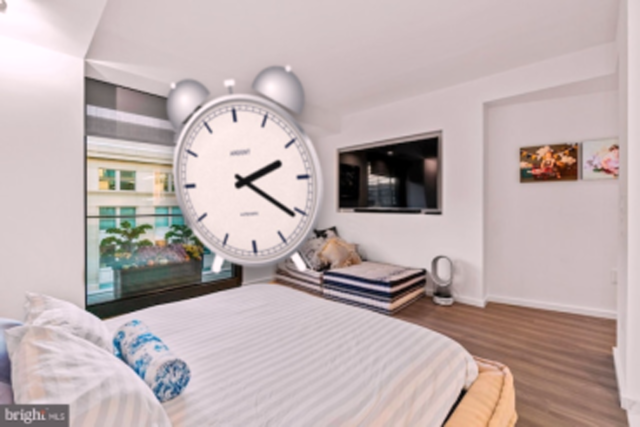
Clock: 2:21
